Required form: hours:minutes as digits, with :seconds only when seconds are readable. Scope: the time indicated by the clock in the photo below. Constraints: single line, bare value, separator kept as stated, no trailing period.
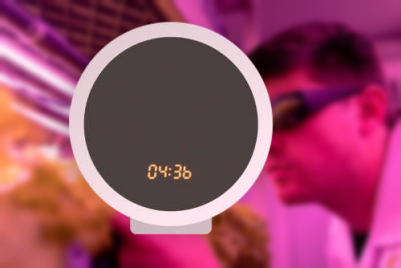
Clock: 4:36
